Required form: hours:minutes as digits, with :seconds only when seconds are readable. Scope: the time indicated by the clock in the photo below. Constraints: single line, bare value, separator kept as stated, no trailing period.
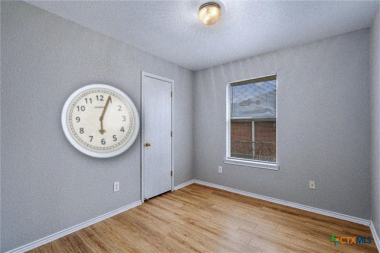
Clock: 6:04
